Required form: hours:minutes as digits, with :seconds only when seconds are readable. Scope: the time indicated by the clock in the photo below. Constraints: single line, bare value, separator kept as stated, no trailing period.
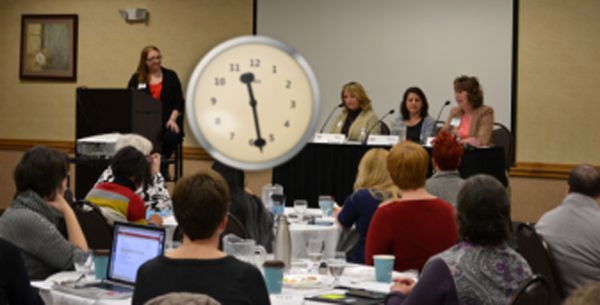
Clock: 11:28
